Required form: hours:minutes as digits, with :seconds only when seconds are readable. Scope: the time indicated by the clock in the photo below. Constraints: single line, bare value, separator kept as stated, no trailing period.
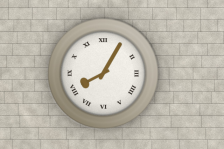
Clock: 8:05
